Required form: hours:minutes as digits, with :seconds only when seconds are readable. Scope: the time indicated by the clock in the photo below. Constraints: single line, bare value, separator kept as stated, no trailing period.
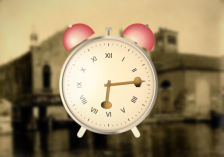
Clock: 6:14
